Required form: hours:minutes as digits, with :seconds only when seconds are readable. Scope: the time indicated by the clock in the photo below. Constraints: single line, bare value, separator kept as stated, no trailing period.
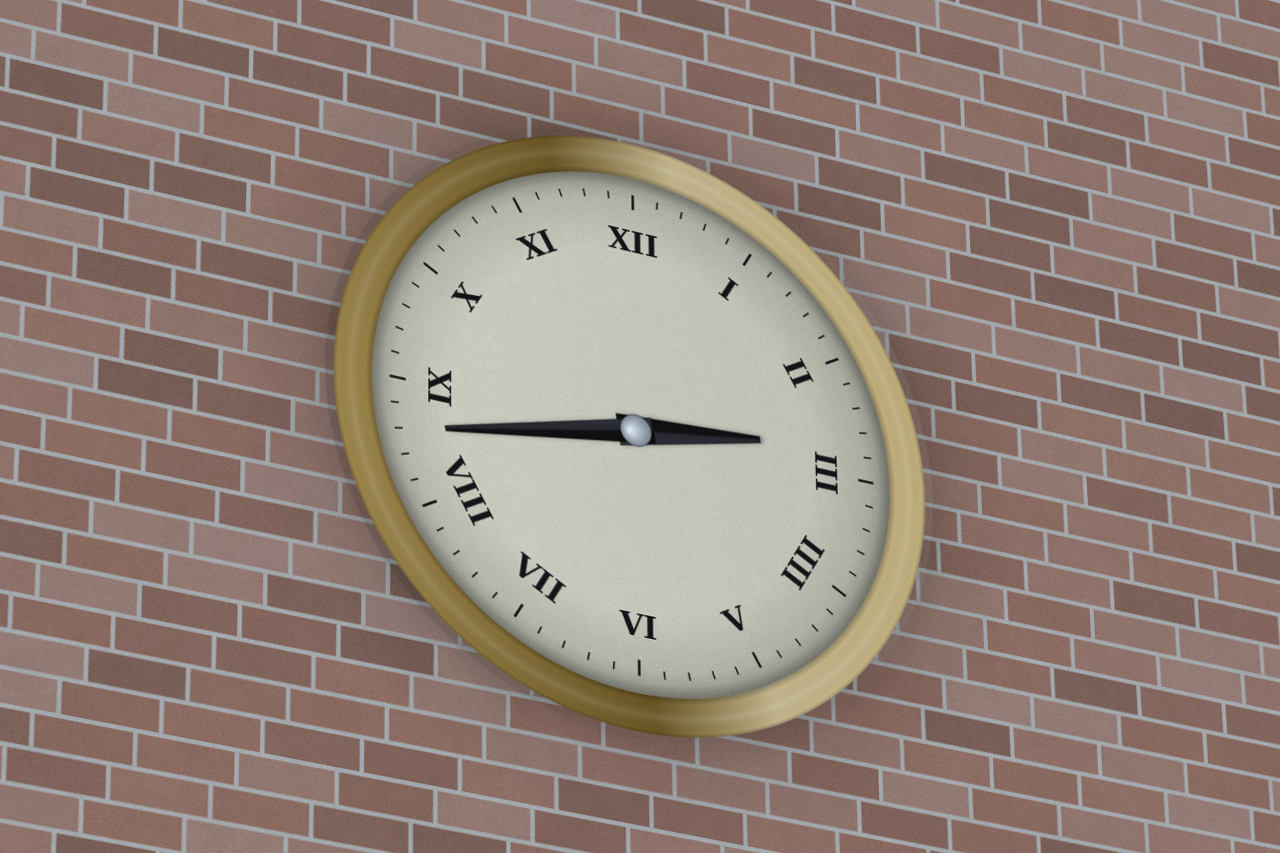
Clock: 2:43
